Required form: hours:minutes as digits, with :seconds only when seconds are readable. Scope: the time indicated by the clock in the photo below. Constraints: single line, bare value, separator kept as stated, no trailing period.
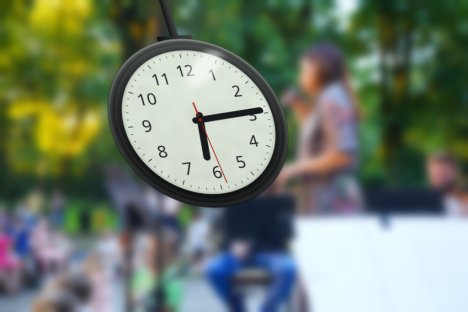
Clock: 6:14:29
